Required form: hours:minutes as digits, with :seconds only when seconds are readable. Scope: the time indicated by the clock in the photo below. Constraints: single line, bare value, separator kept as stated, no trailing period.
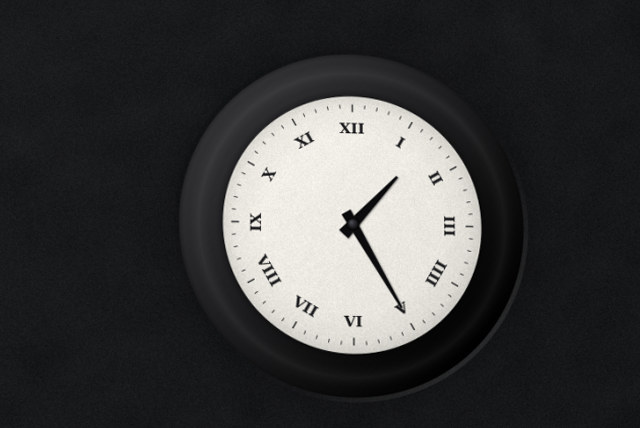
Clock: 1:25
